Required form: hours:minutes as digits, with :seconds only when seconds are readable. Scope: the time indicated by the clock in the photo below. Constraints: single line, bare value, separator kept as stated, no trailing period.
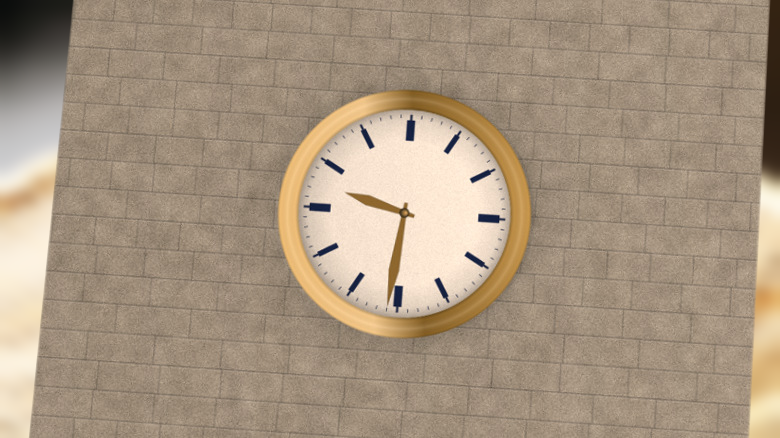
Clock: 9:31
